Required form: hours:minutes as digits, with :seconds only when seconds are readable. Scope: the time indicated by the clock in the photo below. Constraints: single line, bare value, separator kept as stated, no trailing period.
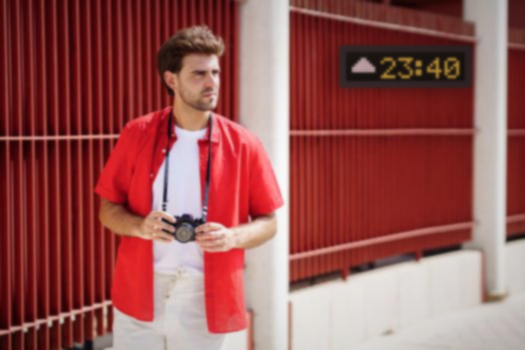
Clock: 23:40
